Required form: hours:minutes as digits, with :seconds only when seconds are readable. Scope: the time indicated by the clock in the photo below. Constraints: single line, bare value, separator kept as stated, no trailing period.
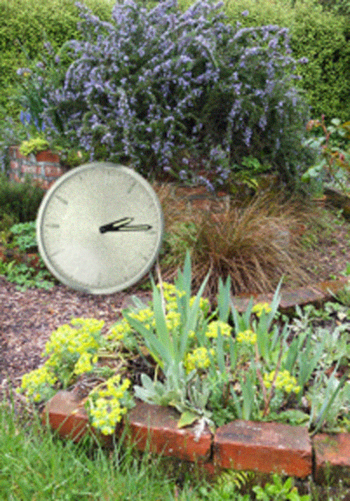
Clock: 2:14
